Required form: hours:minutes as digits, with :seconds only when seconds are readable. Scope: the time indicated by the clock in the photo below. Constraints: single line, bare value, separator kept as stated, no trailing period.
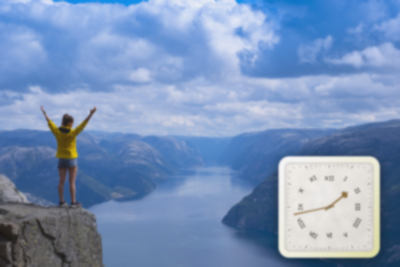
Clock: 1:43
